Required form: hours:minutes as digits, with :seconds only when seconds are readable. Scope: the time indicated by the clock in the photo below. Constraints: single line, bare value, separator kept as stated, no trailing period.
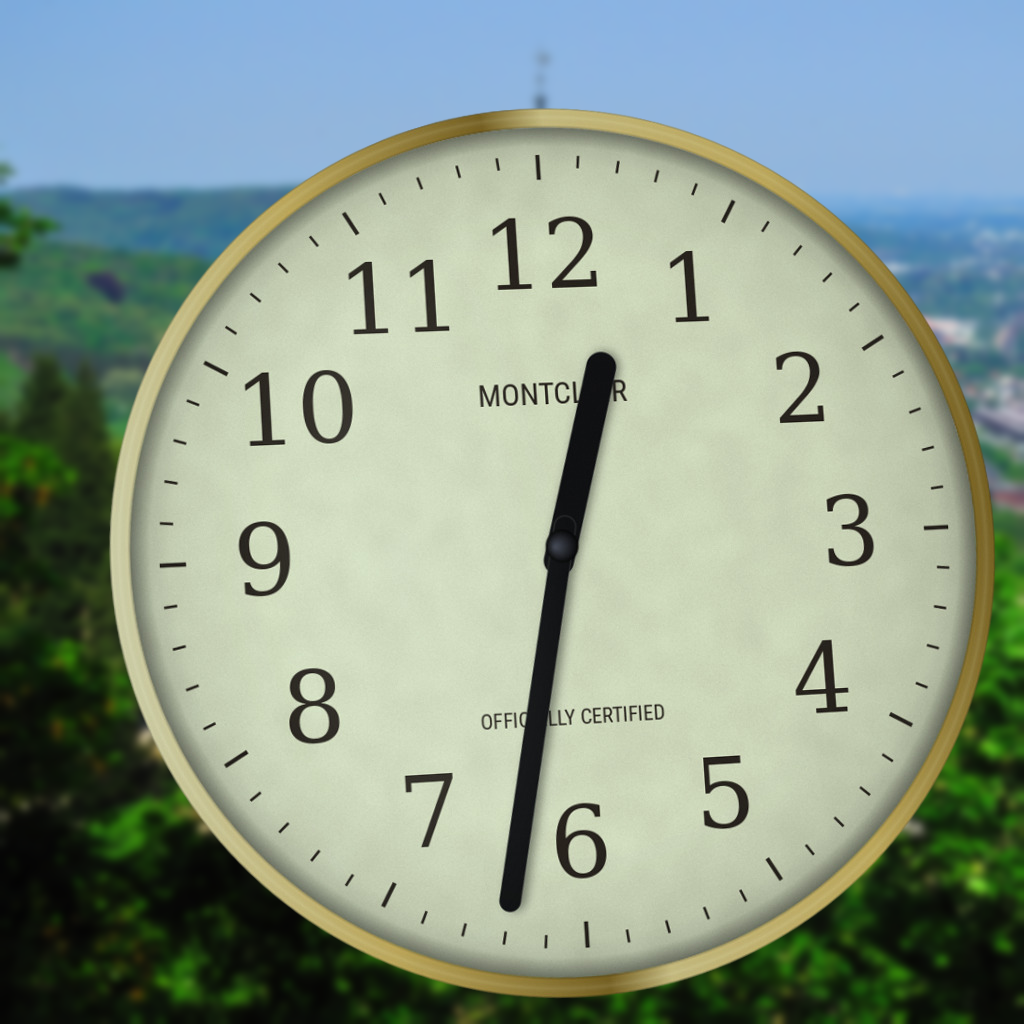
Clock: 12:32
